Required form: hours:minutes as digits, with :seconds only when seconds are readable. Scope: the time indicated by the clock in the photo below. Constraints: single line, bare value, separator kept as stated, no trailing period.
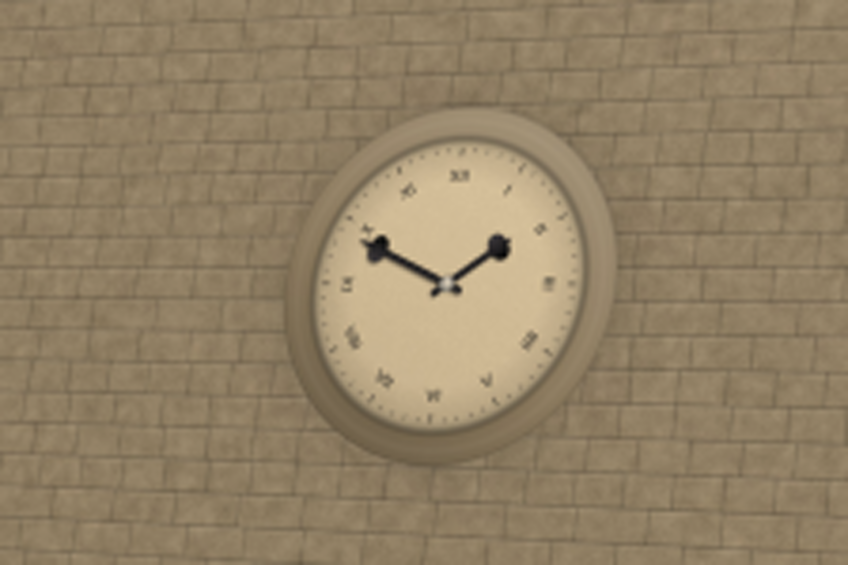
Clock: 1:49
